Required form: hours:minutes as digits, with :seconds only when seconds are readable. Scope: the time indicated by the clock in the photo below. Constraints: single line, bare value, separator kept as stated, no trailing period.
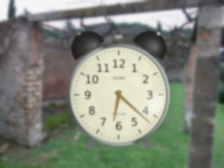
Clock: 6:22
